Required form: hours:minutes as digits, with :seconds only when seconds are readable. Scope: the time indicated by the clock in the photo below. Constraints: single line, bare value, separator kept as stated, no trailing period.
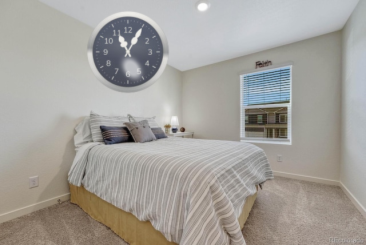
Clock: 11:05
